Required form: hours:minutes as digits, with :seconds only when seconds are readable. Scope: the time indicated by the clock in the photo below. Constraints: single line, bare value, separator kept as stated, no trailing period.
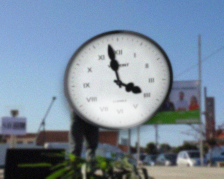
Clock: 3:58
